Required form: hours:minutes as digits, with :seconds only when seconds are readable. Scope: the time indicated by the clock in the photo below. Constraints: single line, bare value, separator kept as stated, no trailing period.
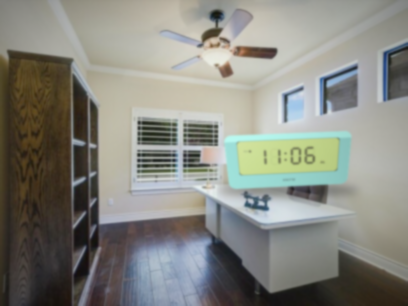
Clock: 11:06
